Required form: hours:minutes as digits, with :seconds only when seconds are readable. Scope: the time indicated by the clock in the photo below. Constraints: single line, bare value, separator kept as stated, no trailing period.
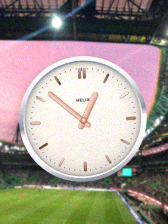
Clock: 12:52
